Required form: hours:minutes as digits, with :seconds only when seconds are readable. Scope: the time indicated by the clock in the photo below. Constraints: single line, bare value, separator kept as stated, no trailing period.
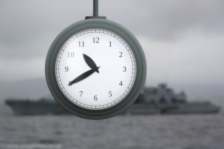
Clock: 10:40
